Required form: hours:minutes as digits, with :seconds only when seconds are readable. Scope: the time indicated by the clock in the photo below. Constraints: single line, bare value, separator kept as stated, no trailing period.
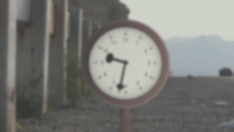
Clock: 9:32
